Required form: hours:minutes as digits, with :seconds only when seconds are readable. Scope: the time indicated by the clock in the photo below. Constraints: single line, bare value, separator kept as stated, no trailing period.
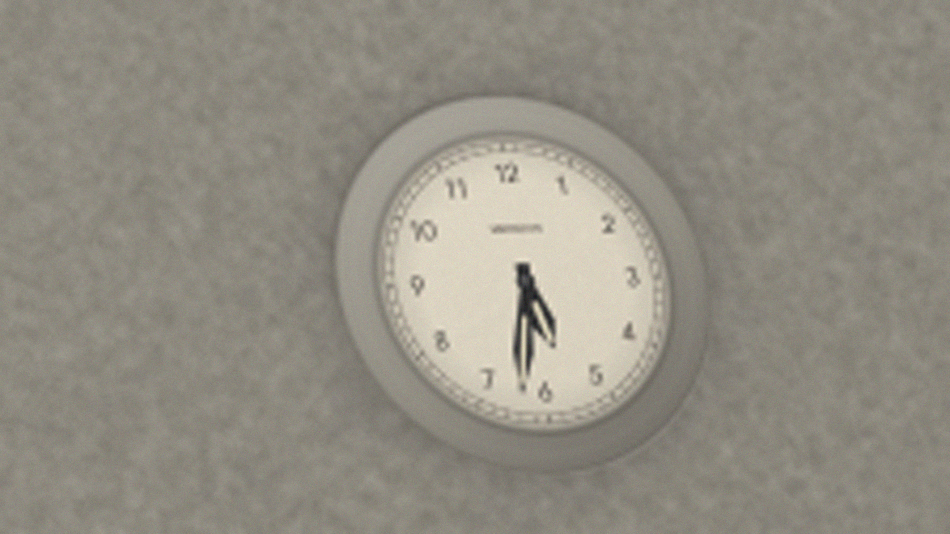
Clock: 5:32
